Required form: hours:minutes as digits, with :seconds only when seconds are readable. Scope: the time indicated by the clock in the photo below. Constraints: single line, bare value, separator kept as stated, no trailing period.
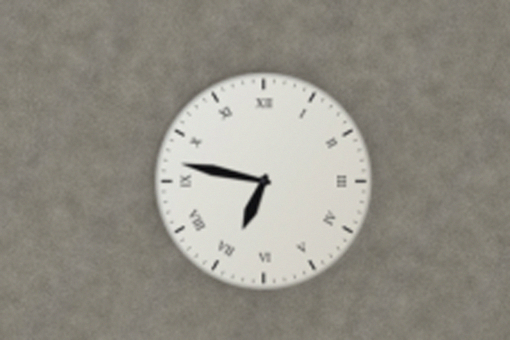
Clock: 6:47
